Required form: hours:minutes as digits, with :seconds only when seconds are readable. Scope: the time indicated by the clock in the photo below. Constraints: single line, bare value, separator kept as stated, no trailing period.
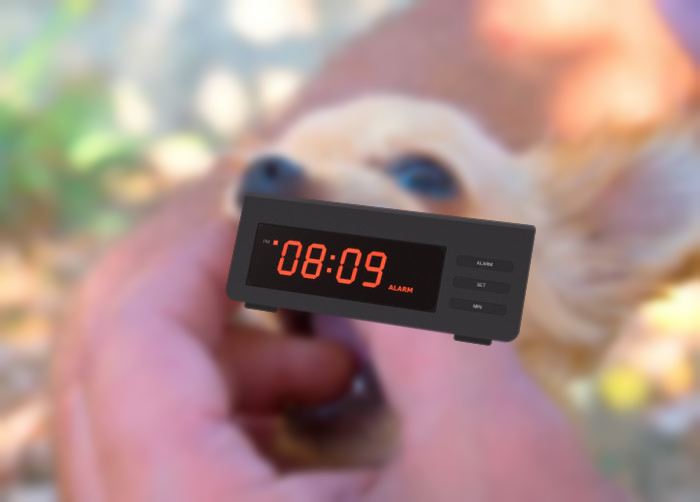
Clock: 8:09
